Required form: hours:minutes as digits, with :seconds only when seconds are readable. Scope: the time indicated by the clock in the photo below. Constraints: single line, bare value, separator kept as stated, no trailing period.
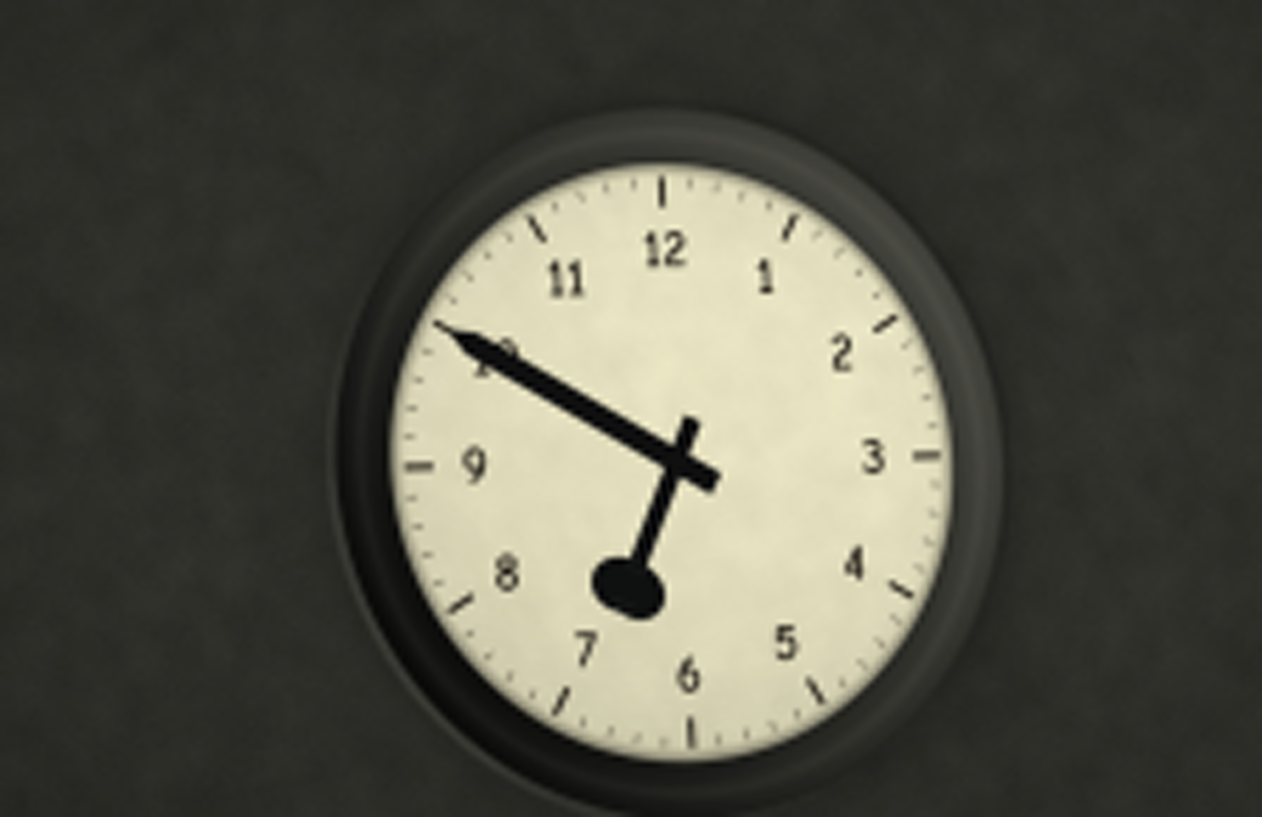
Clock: 6:50
